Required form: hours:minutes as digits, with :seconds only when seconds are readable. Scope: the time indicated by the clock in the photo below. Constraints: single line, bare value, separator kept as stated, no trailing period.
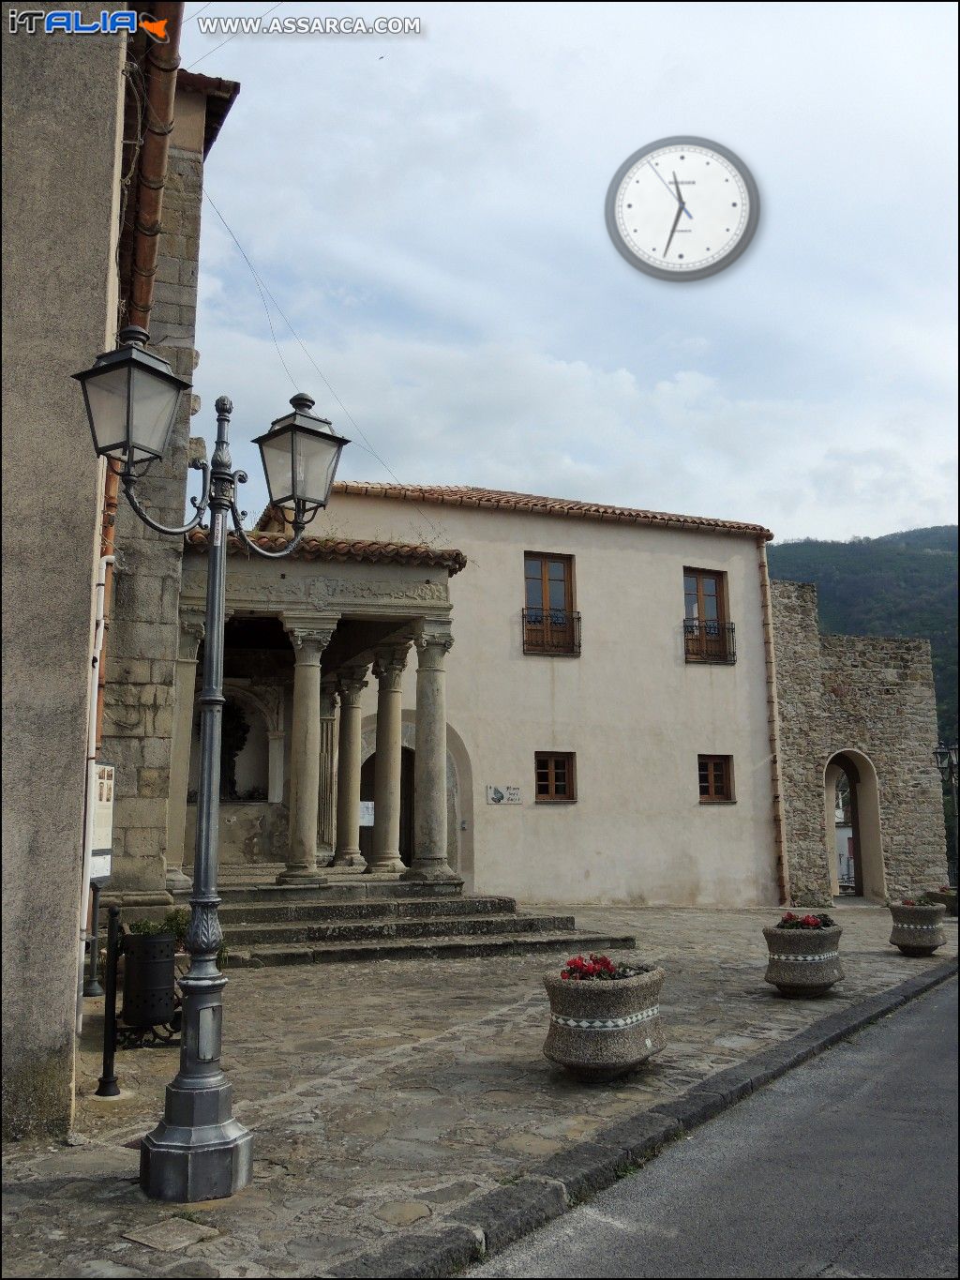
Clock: 11:32:54
